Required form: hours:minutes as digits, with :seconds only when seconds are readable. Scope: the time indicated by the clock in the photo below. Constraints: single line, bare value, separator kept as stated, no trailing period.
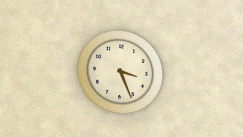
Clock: 3:26
